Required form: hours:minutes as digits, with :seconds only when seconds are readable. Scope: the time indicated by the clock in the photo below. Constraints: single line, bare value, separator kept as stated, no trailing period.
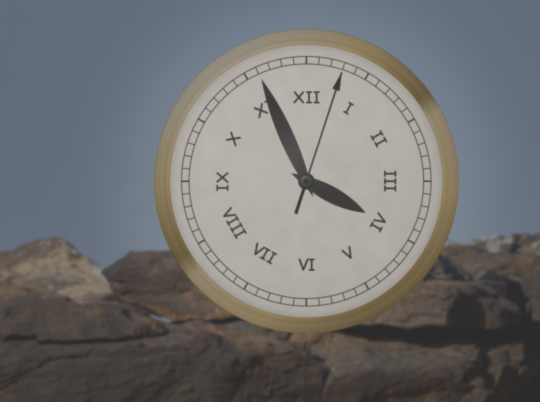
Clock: 3:56:03
